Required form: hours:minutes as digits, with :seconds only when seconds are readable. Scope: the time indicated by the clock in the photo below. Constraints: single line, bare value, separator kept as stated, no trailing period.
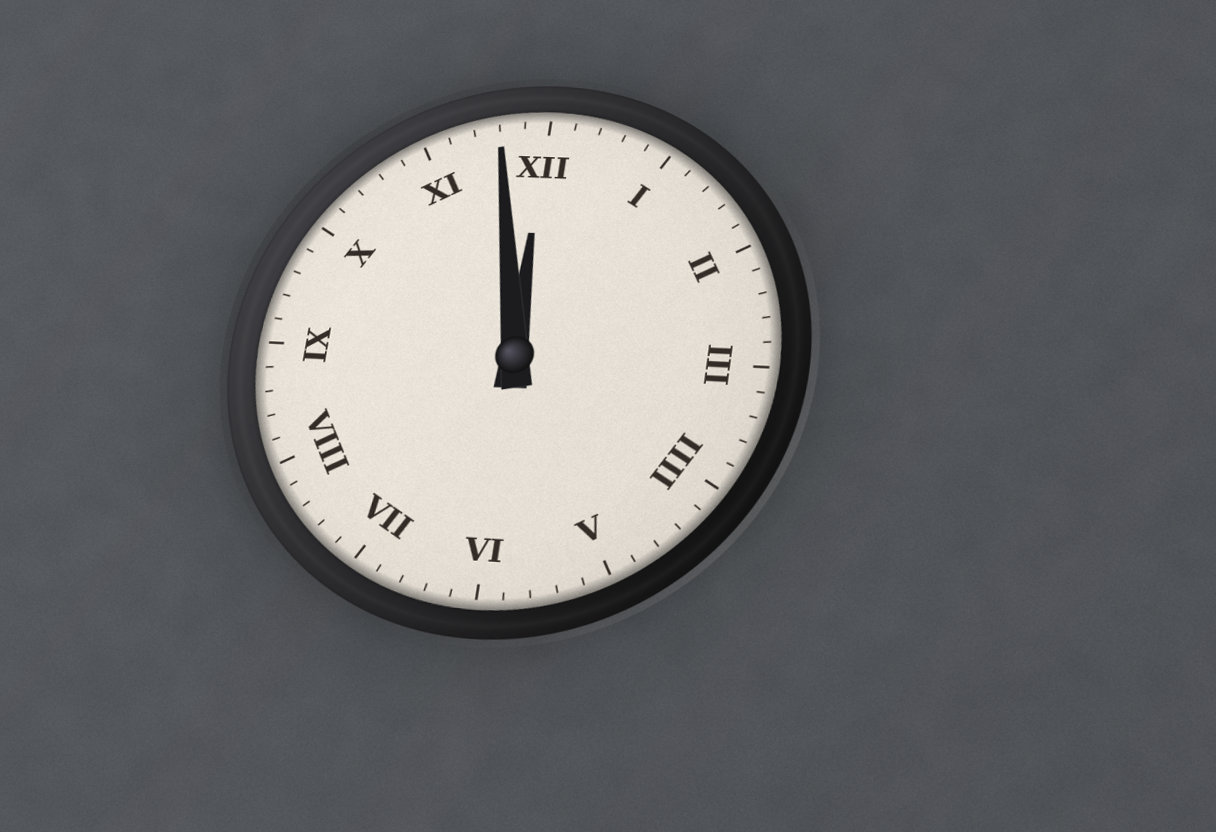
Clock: 11:58
